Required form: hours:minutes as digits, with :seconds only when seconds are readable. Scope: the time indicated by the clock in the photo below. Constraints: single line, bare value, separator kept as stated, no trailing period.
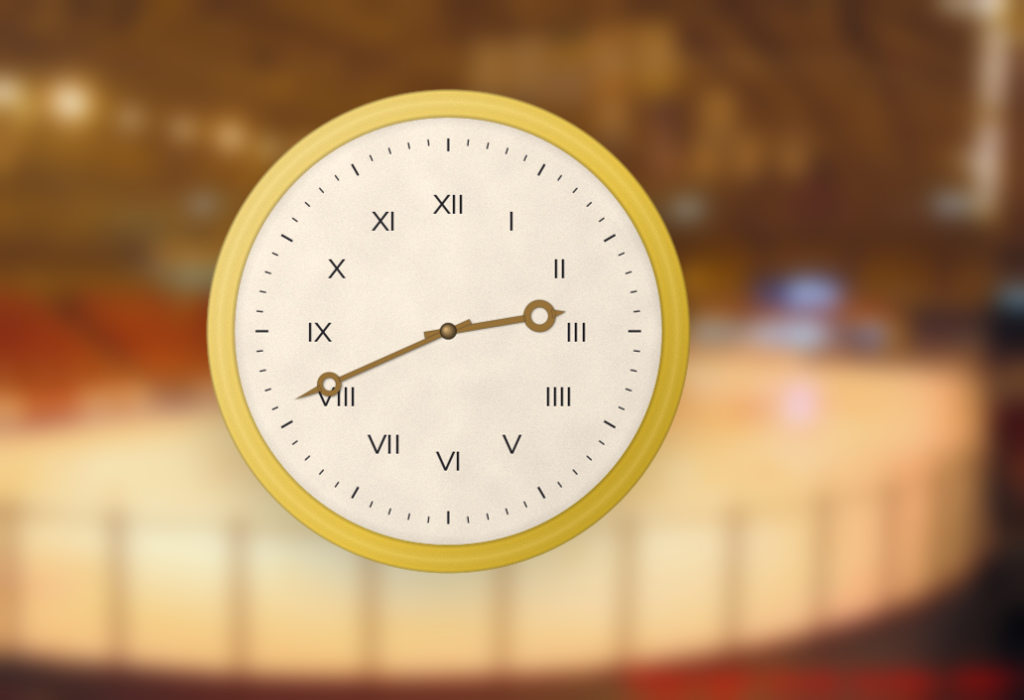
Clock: 2:41
